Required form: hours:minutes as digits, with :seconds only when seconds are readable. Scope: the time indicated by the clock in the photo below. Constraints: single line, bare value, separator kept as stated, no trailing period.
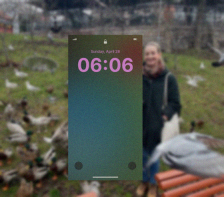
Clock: 6:06
